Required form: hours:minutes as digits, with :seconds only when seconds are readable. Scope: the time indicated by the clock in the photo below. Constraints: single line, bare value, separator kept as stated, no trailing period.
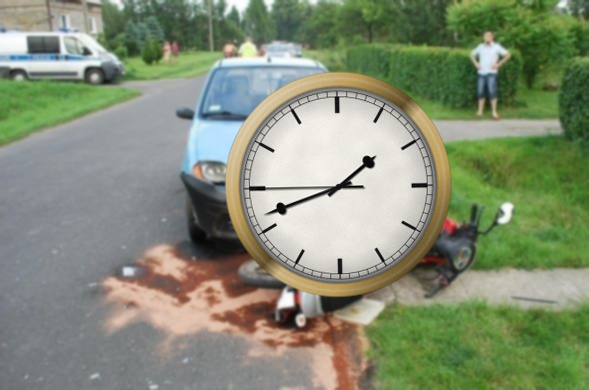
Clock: 1:41:45
